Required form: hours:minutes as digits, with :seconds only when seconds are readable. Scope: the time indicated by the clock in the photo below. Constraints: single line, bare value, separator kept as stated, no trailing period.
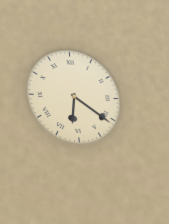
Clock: 6:21
